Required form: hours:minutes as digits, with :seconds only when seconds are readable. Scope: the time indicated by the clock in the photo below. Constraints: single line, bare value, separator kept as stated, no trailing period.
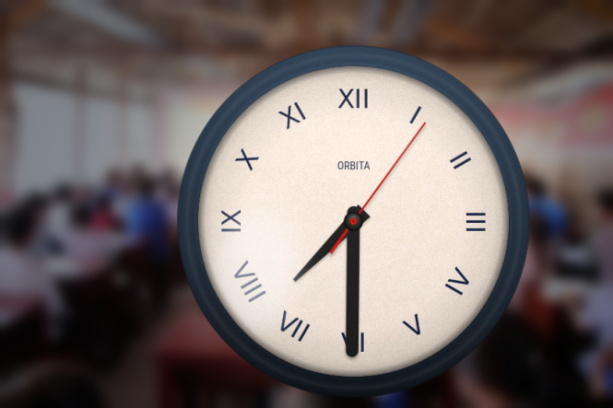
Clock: 7:30:06
